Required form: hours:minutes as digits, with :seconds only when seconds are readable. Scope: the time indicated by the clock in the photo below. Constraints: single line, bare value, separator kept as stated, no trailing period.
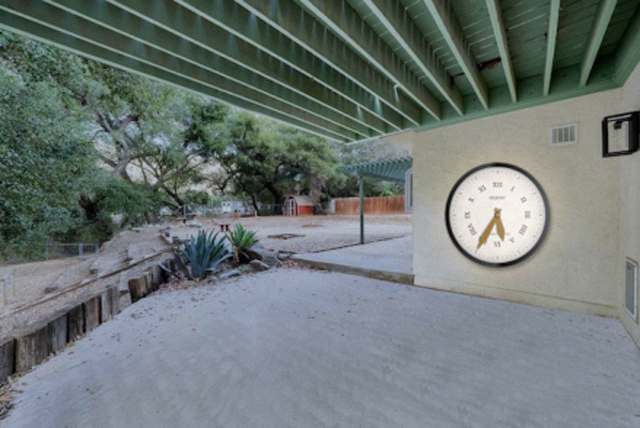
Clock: 5:35
